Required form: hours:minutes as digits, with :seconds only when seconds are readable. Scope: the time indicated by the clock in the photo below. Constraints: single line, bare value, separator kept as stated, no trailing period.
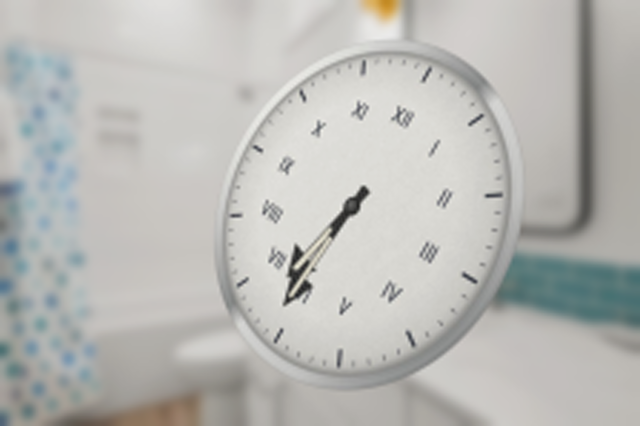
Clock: 6:31
